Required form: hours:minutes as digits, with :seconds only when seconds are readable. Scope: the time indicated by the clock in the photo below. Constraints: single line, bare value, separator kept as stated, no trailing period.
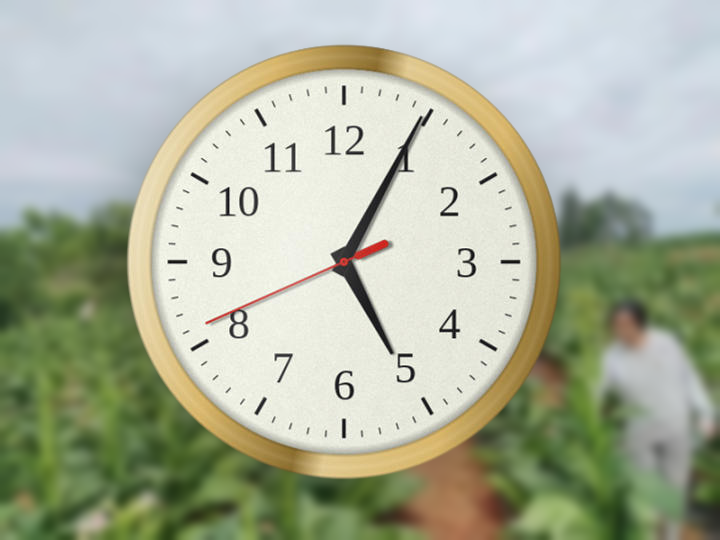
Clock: 5:04:41
